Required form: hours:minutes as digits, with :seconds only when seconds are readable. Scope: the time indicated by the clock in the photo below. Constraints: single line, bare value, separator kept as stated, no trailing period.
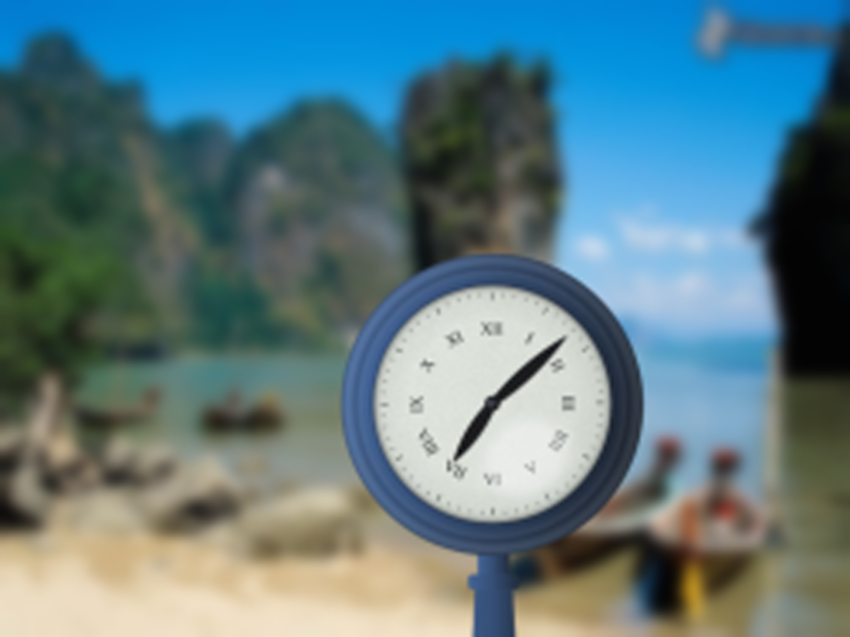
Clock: 7:08
